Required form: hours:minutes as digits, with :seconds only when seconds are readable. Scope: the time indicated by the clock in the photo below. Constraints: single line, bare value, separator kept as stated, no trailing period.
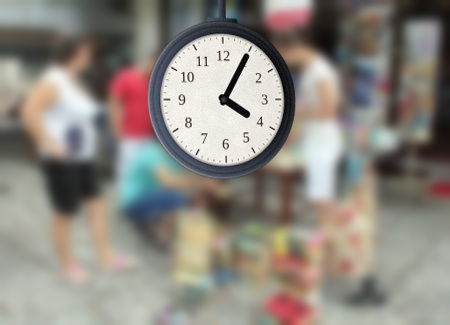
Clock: 4:05
